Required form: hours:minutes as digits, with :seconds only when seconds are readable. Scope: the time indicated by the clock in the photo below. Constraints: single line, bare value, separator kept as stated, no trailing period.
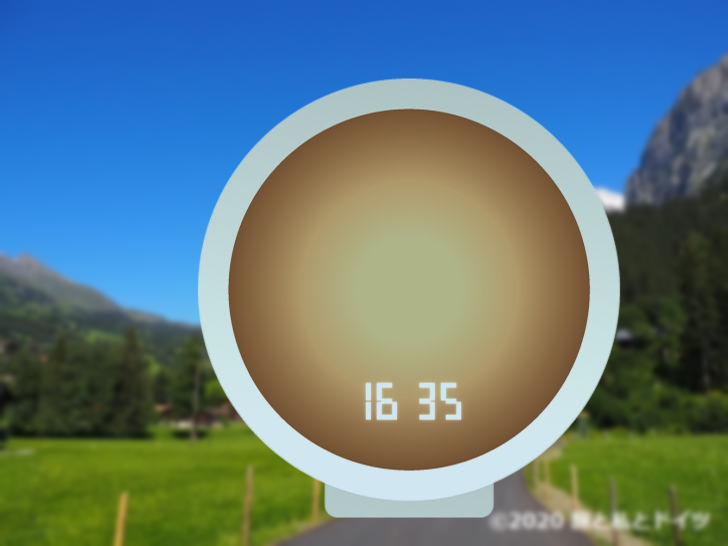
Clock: 16:35
